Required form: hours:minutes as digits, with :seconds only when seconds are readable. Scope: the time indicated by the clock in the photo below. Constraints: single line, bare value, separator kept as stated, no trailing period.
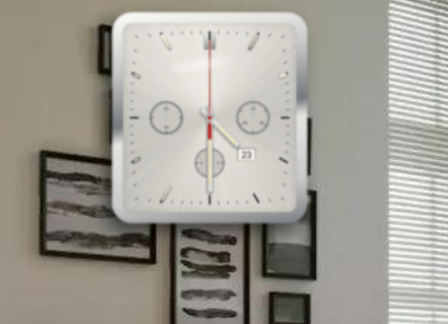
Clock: 4:30
